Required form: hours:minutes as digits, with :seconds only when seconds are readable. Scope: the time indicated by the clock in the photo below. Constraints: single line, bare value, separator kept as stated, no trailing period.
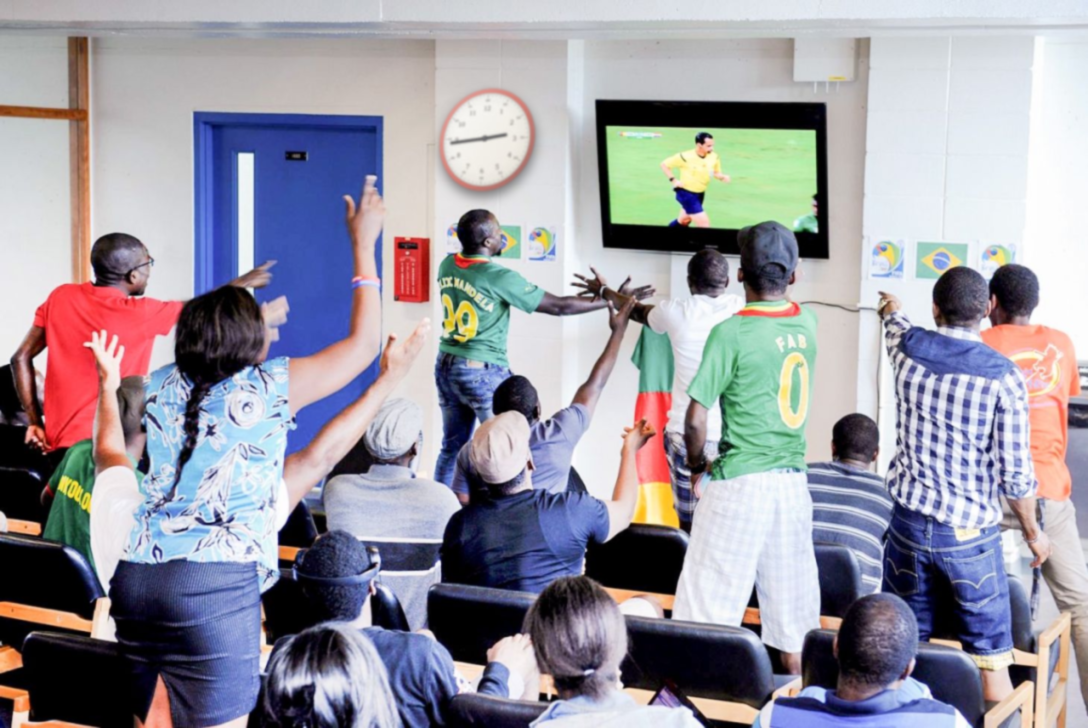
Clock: 2:44
